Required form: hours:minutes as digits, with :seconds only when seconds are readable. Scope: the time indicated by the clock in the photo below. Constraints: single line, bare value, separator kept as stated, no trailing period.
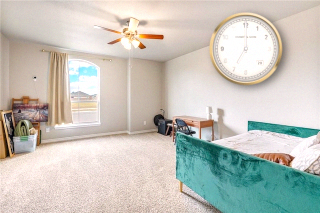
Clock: 7:00
